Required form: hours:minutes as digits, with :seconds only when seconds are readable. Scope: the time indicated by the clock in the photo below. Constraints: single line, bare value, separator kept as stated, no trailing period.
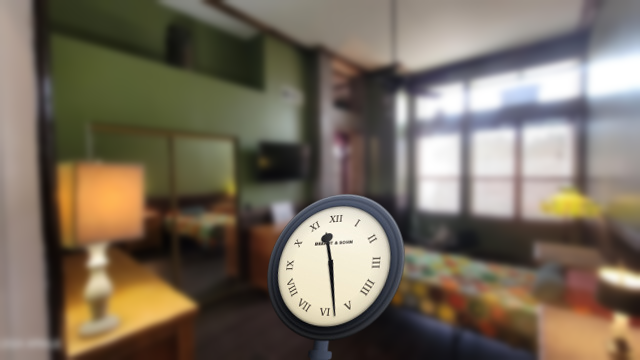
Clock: 11:28
